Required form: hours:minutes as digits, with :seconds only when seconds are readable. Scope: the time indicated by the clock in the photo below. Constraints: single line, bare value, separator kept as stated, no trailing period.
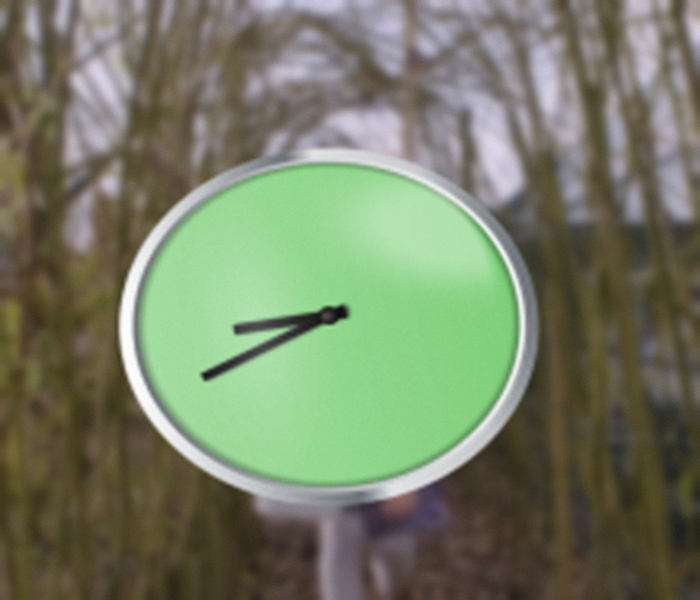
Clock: 8:40
